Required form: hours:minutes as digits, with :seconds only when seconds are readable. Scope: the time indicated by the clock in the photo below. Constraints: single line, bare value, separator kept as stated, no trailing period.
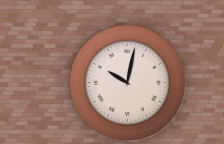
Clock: 10:02
